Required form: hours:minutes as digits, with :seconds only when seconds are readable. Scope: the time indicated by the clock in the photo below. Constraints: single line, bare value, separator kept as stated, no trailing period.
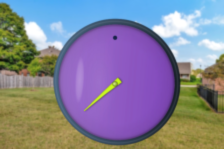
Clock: 7:38
